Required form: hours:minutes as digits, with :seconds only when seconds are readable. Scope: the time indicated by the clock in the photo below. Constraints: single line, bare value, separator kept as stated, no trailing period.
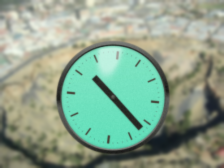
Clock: 10:22
